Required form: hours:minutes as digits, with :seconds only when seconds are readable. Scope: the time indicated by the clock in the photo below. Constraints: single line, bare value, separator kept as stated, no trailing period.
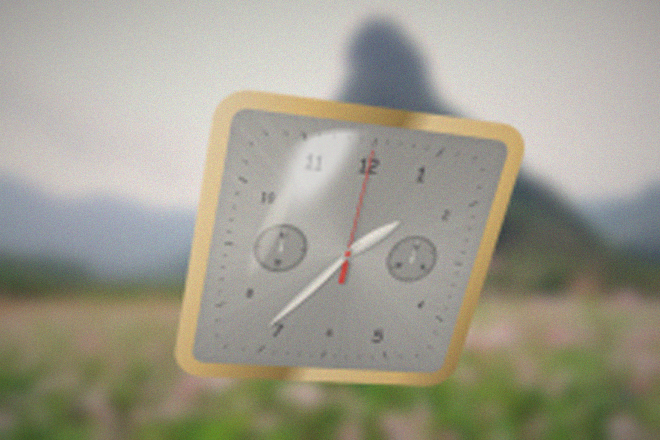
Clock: 1:36
